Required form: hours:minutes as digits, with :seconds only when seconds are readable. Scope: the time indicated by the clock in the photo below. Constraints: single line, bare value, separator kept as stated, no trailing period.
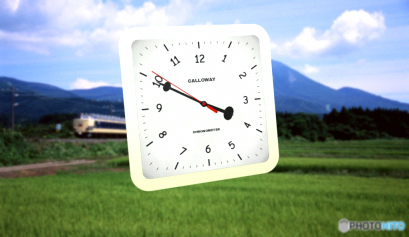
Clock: 3:49:51
